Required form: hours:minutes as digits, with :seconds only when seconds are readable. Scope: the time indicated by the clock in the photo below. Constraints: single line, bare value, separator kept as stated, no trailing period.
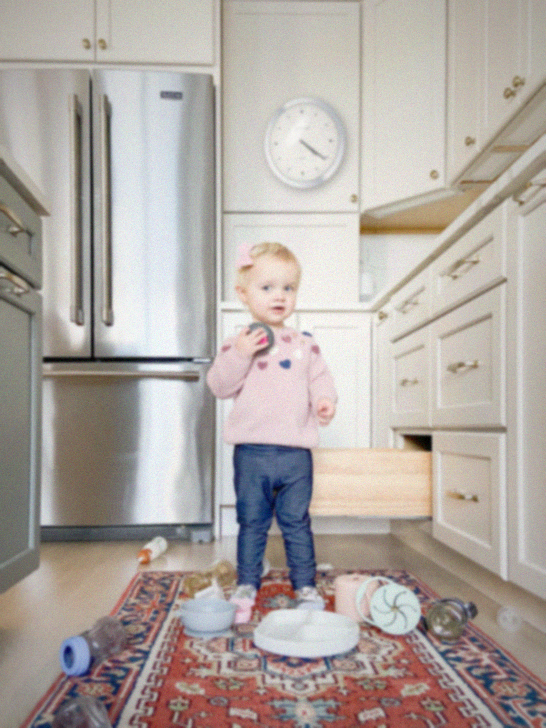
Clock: 4:21
